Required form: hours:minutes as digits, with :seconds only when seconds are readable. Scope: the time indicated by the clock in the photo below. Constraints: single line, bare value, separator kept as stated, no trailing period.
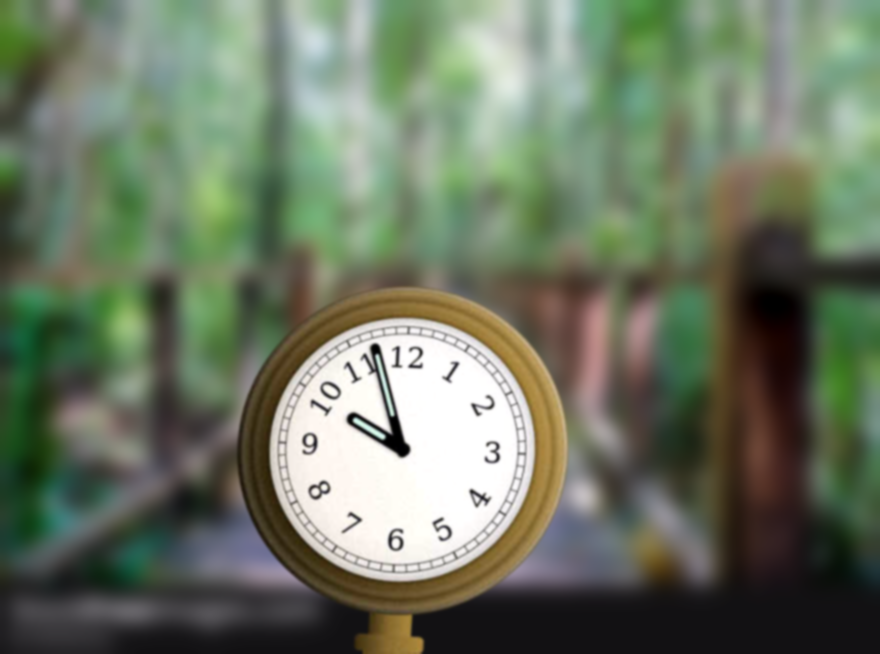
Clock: 9:57
